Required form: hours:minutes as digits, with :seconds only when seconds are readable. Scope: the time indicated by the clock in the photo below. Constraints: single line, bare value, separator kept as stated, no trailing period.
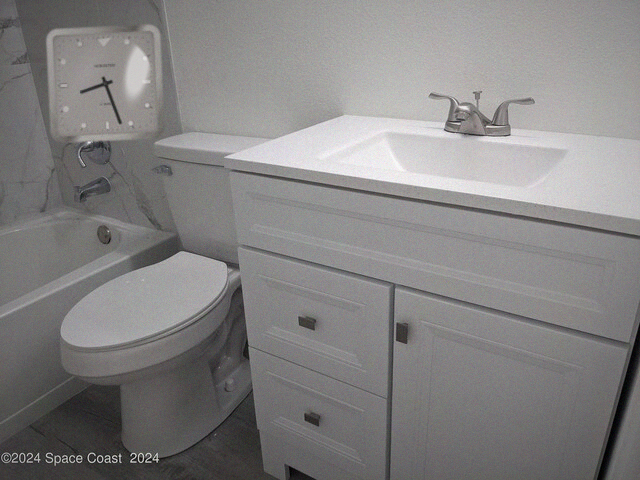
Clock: 8:27
